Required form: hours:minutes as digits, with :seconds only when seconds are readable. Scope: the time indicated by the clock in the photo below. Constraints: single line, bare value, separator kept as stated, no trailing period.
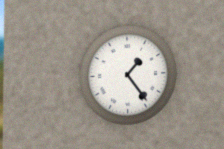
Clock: 1:24
